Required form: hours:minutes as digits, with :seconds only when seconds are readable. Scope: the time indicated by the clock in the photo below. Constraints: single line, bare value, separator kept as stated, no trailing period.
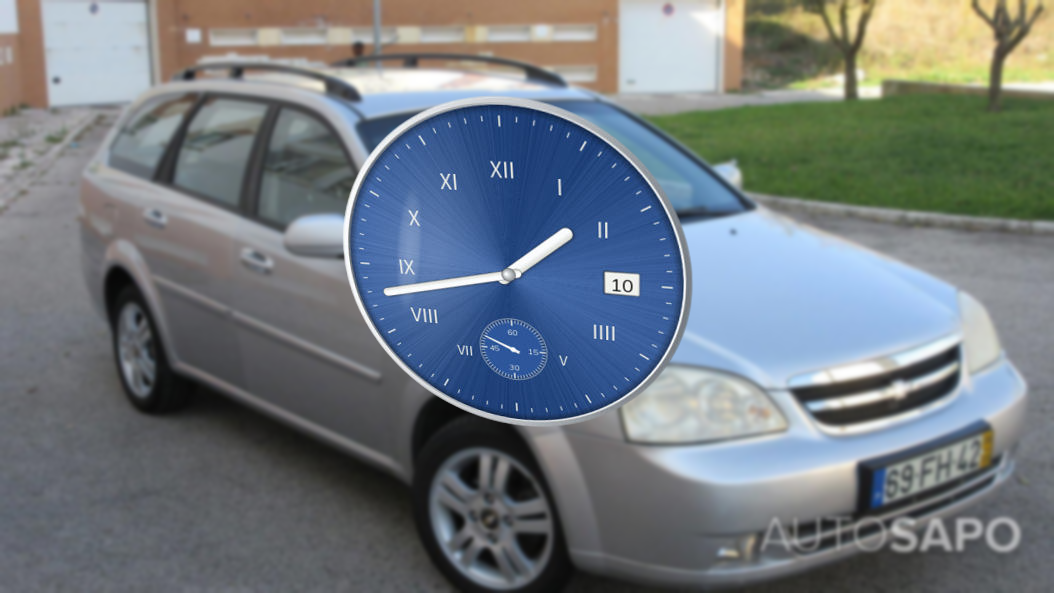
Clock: 1:42:49
